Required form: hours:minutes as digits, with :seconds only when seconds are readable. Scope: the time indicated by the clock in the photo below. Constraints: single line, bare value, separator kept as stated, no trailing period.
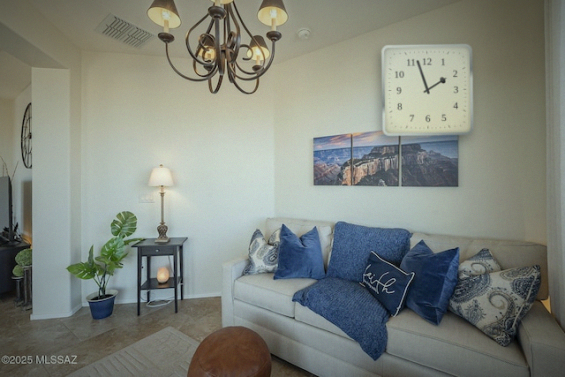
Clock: 1:57
